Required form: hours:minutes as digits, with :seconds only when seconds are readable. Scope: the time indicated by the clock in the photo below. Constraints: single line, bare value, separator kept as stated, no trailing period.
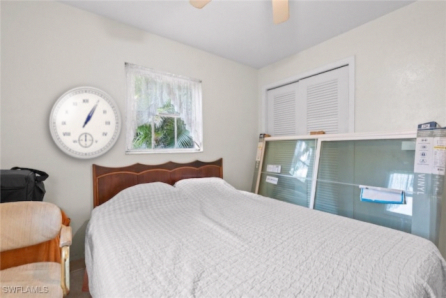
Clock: 1:05
